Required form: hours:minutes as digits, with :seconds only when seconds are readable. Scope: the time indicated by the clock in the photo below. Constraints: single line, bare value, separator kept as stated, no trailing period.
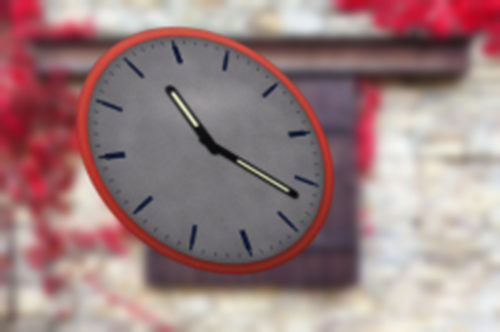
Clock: 11:22
